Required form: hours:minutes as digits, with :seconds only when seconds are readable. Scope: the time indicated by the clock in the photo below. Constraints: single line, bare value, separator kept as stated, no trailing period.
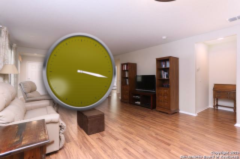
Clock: 3:17
